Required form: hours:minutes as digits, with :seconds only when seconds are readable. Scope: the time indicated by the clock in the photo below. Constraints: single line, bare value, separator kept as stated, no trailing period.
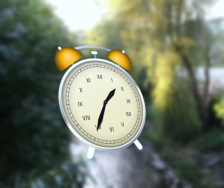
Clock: 1:35
